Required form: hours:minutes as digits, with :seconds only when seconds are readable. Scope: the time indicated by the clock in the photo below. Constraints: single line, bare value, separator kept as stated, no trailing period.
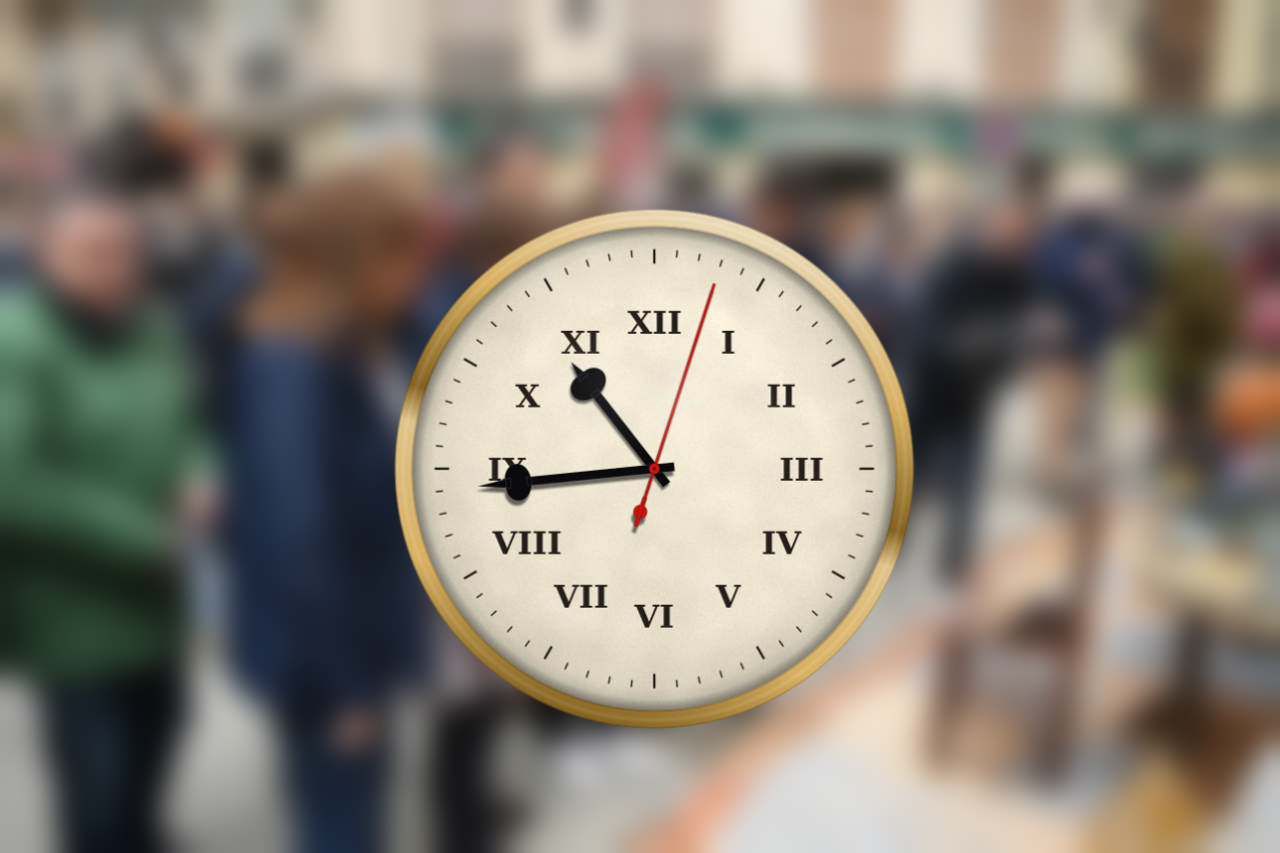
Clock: 10:44:03
